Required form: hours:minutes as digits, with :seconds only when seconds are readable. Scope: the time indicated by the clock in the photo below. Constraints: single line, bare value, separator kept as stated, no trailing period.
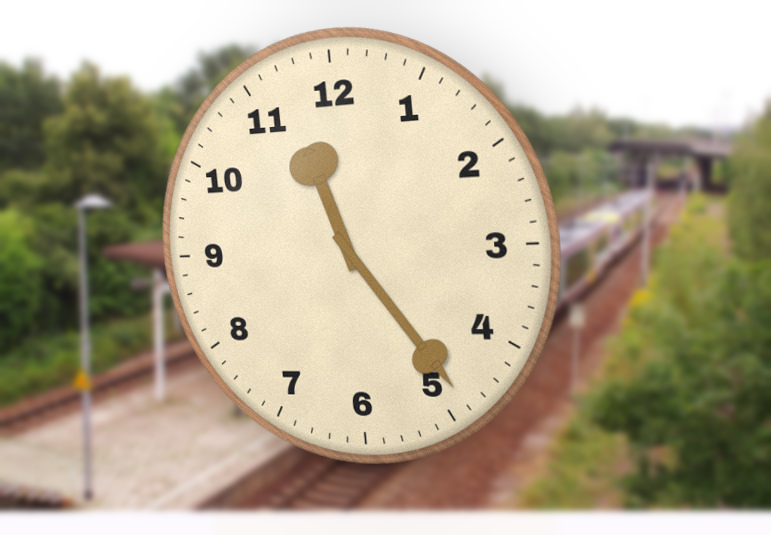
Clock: 11:24
